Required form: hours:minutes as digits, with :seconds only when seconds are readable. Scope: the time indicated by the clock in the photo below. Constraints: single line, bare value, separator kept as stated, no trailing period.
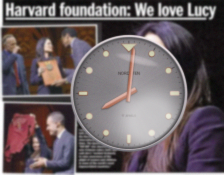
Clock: 8:01
